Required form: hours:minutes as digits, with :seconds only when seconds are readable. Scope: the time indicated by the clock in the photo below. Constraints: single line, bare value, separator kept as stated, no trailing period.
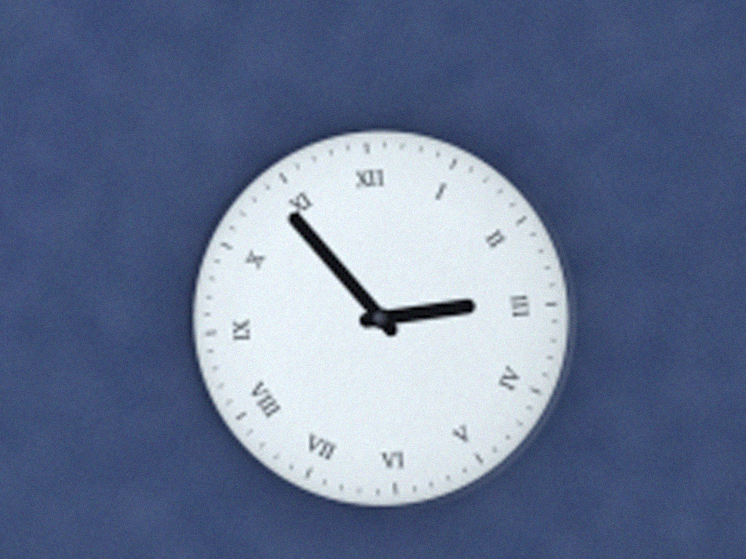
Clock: 2:54
